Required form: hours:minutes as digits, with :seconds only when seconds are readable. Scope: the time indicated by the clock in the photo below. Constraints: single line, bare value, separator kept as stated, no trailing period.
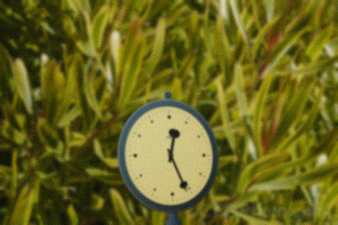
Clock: 12:26
